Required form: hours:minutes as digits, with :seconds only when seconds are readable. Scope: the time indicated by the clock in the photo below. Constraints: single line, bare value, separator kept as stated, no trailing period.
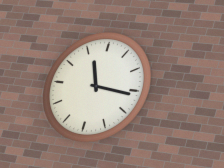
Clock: 11:16
